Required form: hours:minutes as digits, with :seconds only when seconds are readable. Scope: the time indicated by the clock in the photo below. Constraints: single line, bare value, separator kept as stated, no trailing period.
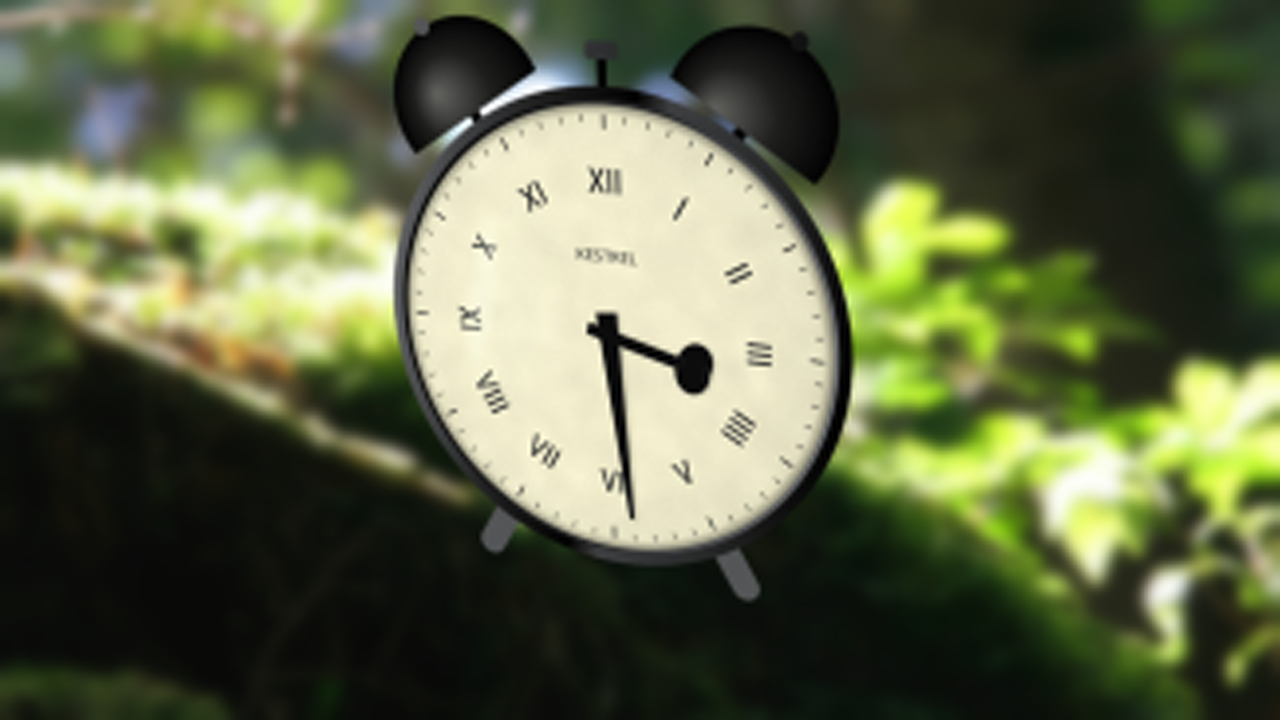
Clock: 3:29
